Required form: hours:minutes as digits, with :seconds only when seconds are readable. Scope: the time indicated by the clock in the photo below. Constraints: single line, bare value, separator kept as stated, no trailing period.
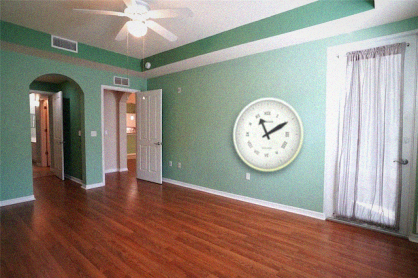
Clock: 11:10
